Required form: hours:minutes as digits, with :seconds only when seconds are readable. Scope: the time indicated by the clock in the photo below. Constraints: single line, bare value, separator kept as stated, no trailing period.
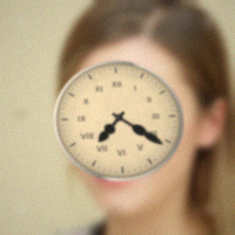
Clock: 7:21
